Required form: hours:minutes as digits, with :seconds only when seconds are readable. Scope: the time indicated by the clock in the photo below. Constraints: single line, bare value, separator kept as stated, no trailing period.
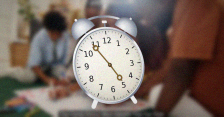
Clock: 4:54
